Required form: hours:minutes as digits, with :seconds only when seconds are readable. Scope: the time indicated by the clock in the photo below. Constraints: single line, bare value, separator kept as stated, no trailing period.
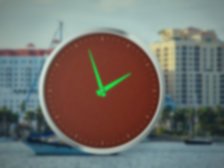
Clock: 1:57
